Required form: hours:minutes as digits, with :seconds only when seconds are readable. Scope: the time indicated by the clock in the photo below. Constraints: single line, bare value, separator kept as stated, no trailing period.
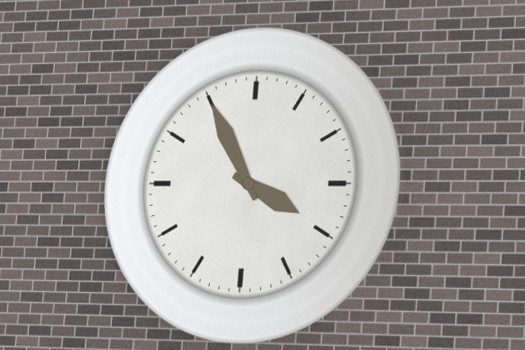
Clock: 3:55
